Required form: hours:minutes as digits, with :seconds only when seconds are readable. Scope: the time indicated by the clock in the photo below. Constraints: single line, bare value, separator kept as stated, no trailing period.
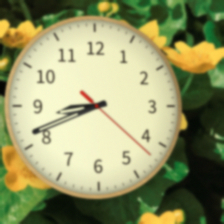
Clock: 8:41:22
